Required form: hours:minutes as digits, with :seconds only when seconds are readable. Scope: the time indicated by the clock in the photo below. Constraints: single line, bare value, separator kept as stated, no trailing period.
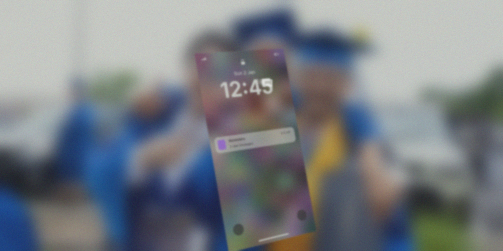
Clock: 12:45
